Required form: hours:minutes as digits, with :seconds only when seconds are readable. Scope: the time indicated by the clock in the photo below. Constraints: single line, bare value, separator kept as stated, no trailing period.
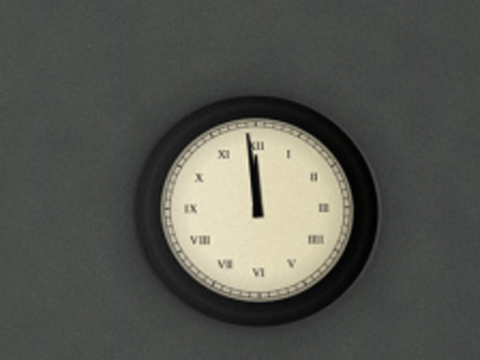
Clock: 11:59
